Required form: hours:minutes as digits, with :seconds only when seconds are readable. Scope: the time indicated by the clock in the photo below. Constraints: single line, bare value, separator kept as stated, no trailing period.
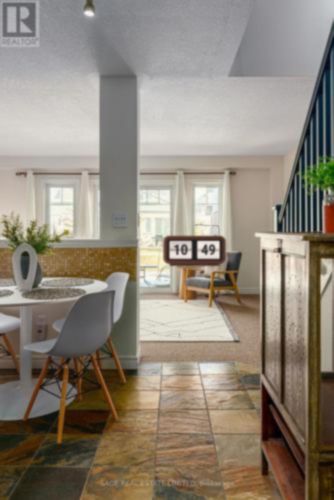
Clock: 10:49
